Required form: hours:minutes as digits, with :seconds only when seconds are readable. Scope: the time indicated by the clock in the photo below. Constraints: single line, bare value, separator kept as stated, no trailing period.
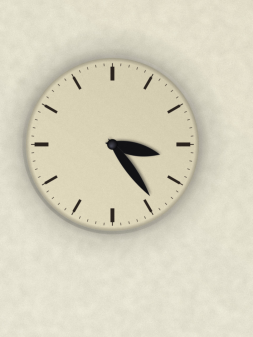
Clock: 3:24
